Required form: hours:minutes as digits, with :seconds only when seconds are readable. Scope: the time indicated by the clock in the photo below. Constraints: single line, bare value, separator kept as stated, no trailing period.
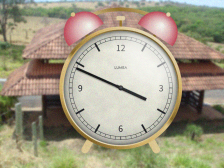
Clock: 3:49
